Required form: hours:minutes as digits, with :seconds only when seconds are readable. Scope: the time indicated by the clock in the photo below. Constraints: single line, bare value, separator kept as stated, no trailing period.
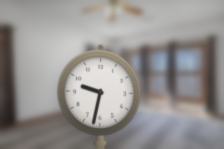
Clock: 9:32
